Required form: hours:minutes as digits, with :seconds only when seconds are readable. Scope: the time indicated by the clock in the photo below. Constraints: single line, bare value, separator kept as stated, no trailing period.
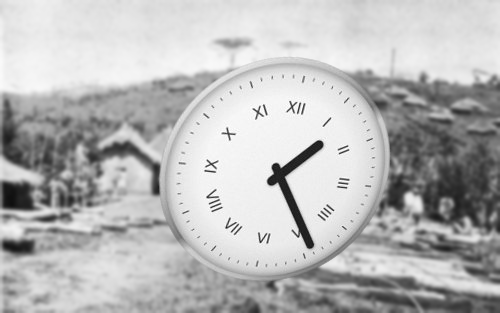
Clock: 1:24
